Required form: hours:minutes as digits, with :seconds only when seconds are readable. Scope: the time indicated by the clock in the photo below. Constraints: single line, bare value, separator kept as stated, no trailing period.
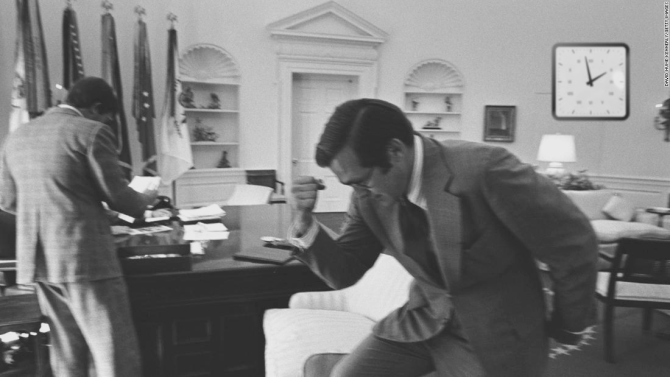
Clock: 1:58
